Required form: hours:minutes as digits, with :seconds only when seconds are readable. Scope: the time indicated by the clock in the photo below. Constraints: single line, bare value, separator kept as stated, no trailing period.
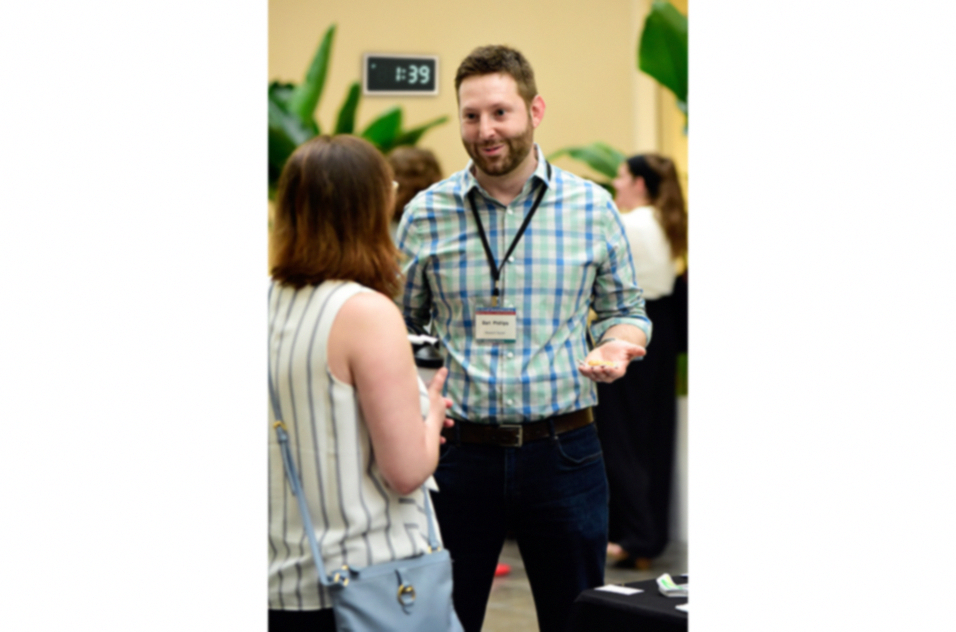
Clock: 1:39
